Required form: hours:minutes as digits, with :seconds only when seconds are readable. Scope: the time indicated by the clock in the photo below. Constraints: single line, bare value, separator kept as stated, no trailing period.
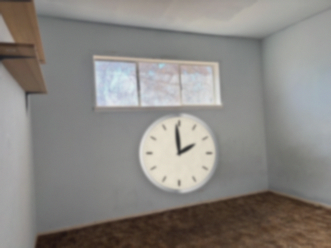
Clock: 1:59
